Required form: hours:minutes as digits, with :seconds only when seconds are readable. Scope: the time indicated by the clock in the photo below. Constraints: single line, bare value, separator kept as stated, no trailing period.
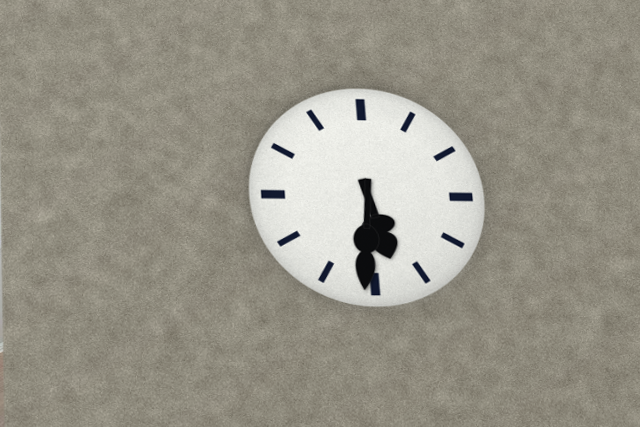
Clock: 5:31
